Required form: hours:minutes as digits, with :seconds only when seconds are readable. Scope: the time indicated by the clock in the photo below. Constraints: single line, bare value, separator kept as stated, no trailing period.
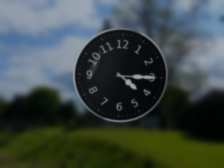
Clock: 4:15
